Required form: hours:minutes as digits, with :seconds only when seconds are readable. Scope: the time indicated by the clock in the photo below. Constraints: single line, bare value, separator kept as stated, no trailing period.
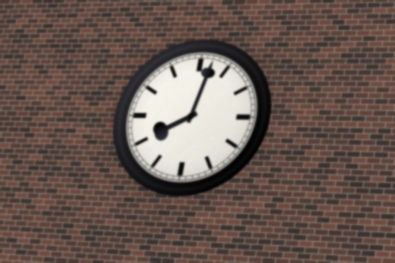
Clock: 8:02
